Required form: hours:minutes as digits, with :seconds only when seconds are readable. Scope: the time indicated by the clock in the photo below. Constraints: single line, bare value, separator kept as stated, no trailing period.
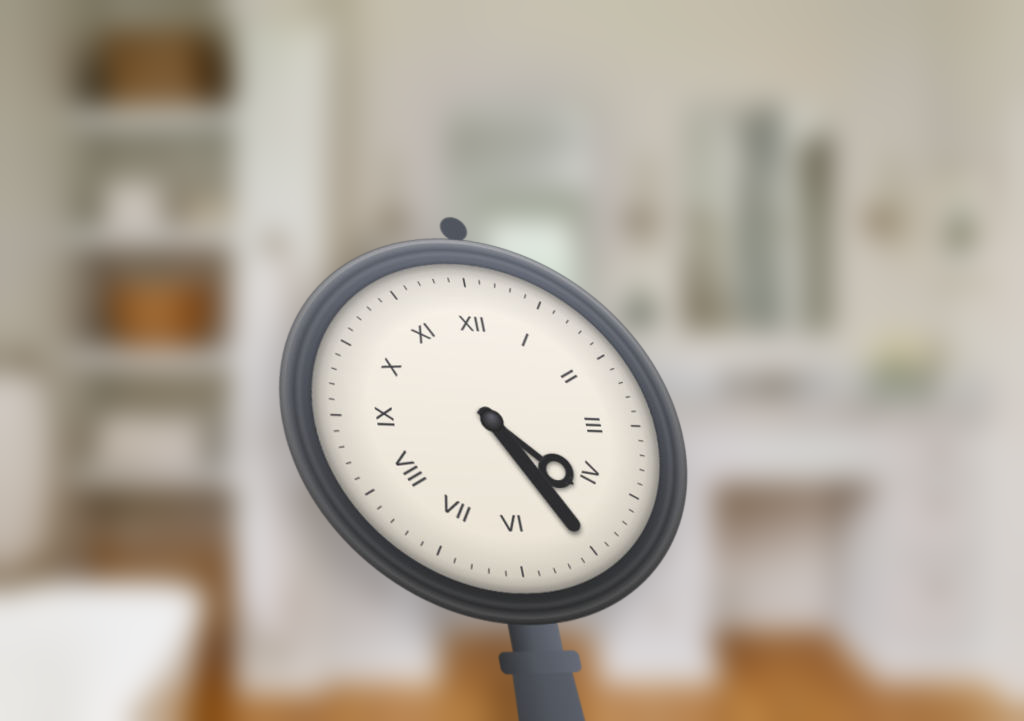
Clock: 4:25
